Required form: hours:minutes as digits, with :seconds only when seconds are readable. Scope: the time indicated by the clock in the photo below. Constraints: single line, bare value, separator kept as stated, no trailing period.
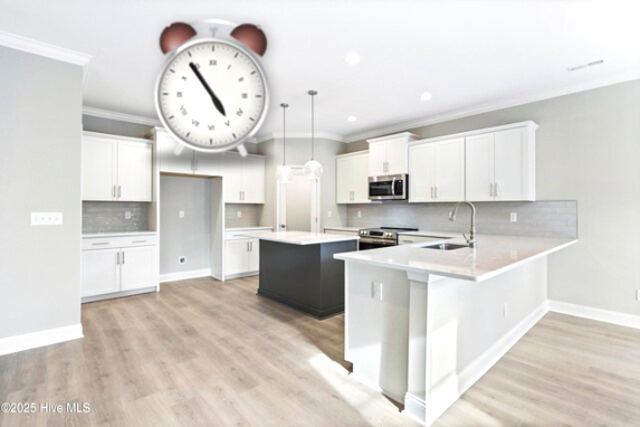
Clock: 4:54
